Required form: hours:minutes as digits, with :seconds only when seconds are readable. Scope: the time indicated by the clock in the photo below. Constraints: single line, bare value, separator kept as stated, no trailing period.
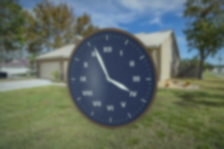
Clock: 3:56
